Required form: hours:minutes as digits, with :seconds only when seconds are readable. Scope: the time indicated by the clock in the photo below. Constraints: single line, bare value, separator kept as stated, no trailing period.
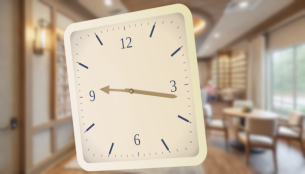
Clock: 9:17
